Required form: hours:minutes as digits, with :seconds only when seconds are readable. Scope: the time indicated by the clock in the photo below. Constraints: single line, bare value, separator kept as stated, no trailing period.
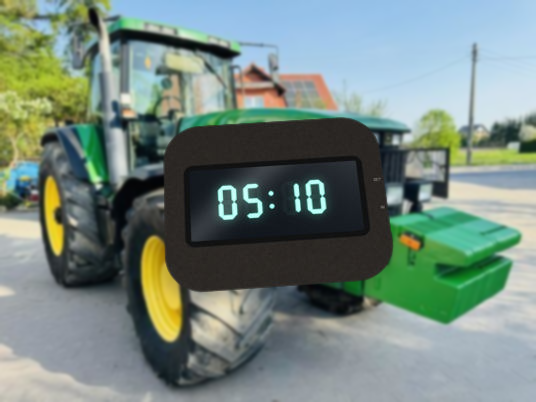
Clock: 5:10
